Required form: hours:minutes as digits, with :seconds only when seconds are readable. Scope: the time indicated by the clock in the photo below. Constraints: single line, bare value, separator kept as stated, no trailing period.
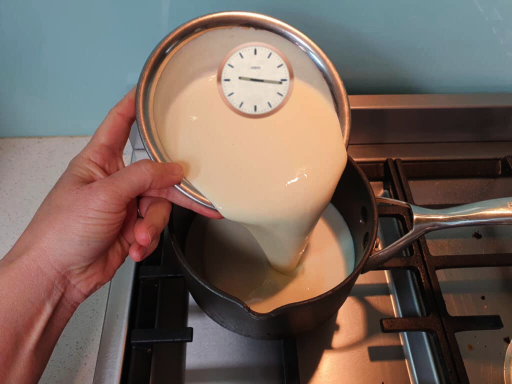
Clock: 9:16
